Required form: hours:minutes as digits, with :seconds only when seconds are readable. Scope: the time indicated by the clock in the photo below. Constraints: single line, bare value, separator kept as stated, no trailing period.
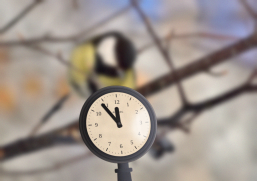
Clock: 11:54
